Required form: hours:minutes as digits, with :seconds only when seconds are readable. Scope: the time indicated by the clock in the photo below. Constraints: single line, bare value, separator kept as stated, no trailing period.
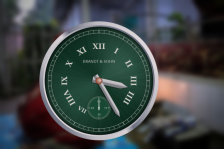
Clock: 3:25
